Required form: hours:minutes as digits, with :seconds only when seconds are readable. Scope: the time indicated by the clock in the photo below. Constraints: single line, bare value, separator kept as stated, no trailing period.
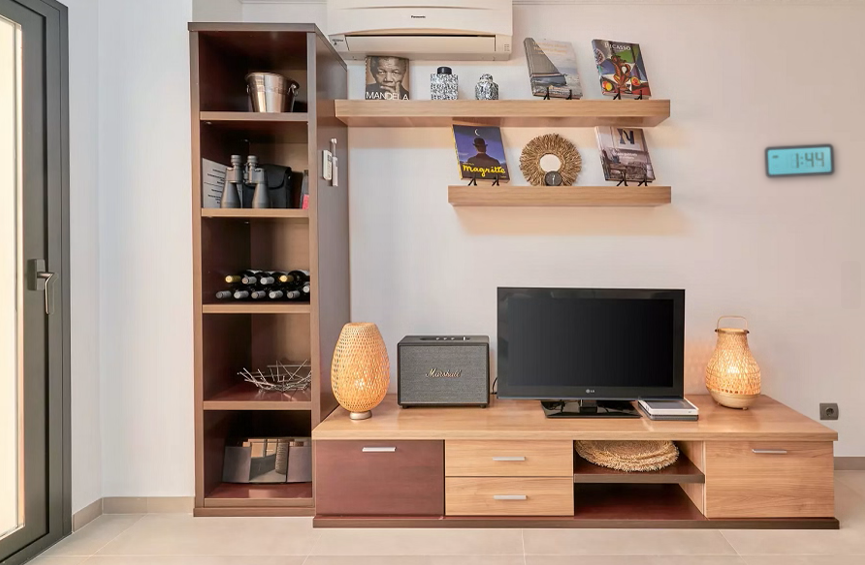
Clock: 1:44
